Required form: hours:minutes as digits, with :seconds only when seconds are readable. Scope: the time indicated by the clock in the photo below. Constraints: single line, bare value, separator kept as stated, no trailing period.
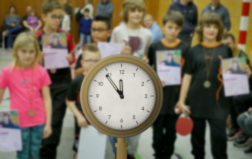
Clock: 11:54
